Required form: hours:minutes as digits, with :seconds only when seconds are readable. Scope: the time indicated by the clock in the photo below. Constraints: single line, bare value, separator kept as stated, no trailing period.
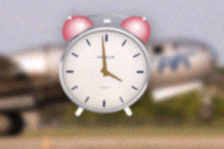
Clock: 3:59
